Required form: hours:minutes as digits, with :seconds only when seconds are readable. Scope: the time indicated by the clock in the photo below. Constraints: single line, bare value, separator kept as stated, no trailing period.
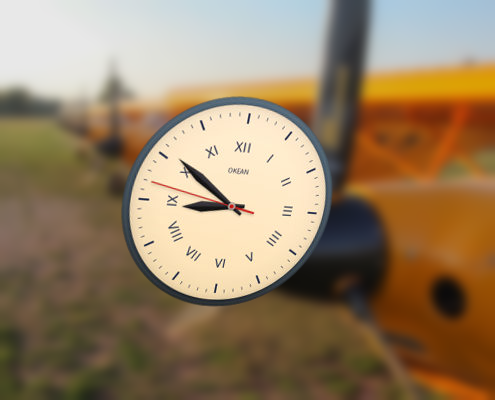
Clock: 8:50:47
